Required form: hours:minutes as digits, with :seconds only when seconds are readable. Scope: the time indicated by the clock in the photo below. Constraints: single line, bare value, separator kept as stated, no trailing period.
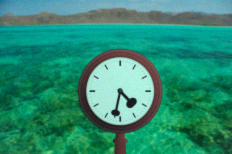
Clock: 4:32
